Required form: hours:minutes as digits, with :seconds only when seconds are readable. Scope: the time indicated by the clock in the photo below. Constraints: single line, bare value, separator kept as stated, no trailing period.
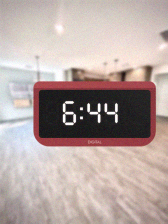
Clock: 6:44
